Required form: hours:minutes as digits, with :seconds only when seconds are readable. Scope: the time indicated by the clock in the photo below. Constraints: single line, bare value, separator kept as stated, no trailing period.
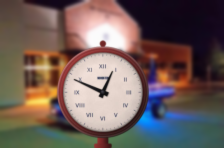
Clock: 12:49
